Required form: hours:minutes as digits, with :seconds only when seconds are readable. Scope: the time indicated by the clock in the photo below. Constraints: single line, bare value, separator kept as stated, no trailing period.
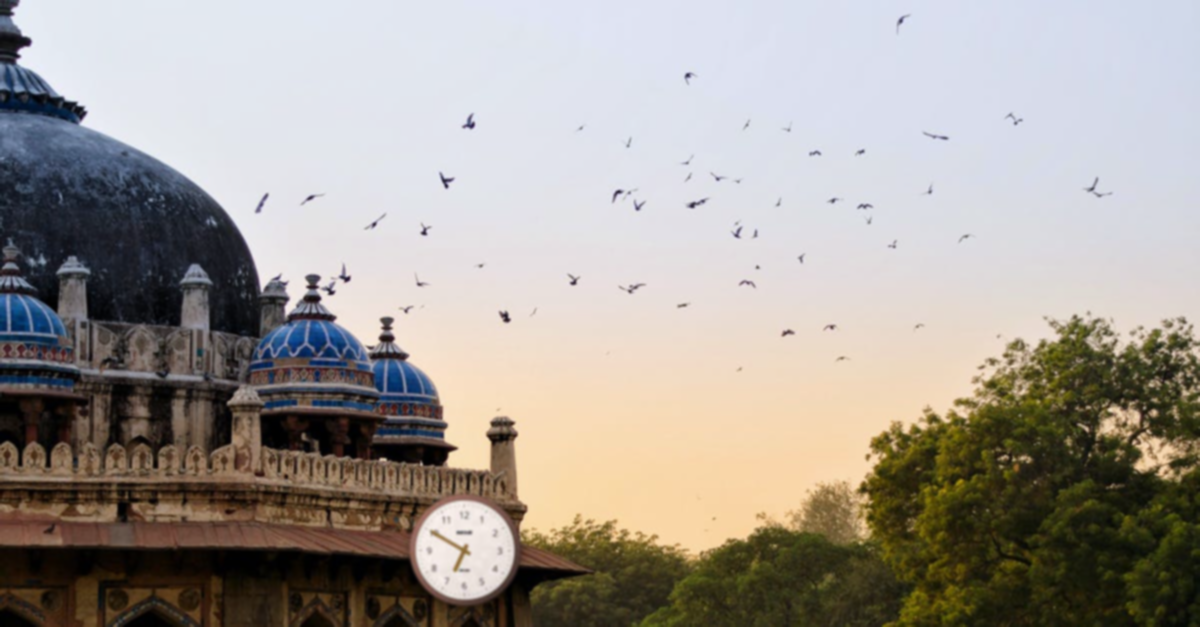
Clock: 6:50
